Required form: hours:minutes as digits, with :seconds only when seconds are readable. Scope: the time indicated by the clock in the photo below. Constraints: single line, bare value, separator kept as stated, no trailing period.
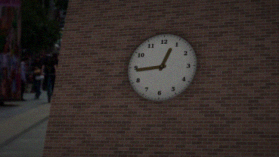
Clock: 12:44
